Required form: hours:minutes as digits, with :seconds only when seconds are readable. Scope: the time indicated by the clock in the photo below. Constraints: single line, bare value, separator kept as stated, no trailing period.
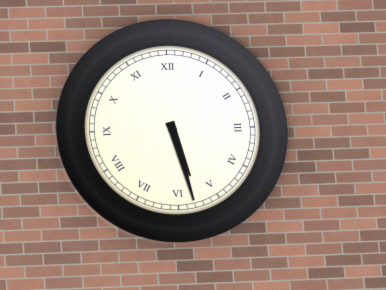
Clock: 5:28
